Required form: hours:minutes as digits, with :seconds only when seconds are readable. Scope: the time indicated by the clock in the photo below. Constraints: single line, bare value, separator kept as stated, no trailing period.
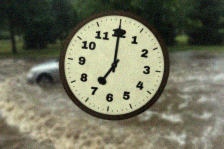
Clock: 7:00
